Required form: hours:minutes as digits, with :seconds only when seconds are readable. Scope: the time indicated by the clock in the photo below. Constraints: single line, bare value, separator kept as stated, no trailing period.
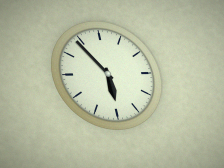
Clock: 5:54
